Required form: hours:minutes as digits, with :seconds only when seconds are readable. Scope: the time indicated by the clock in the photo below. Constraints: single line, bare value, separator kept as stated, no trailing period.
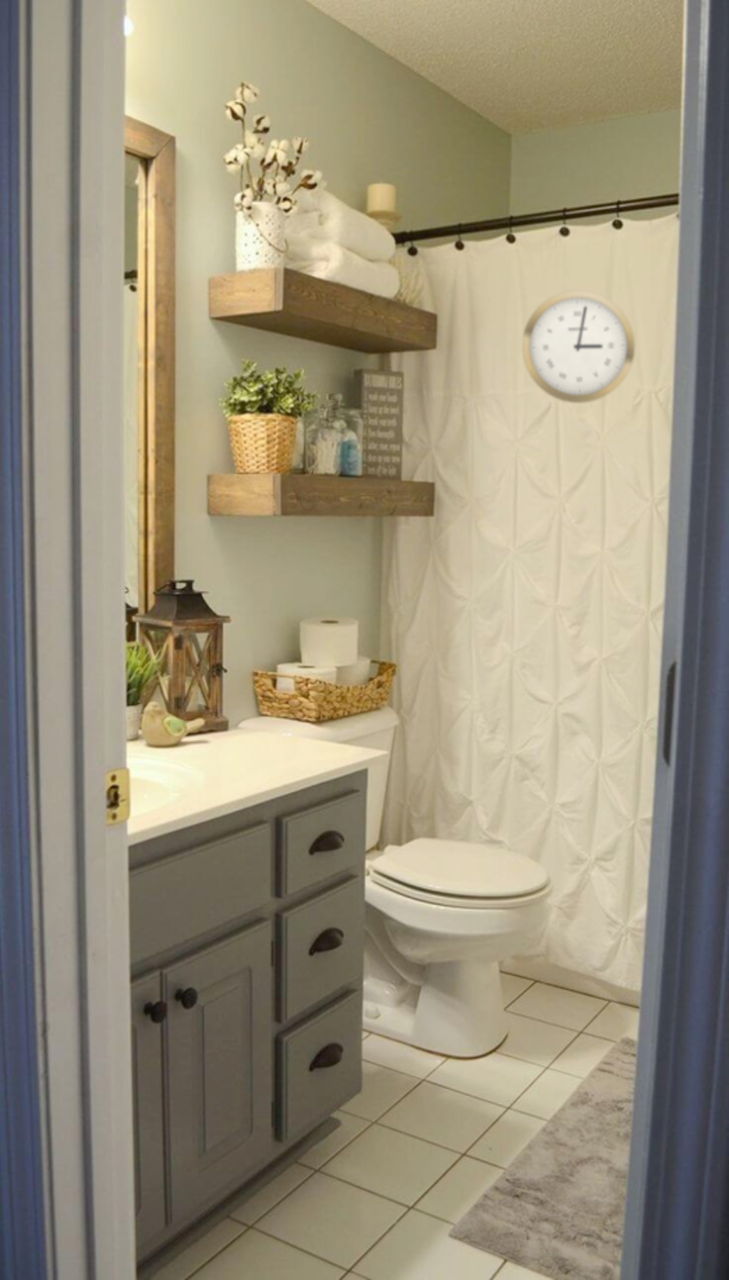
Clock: 3:02
